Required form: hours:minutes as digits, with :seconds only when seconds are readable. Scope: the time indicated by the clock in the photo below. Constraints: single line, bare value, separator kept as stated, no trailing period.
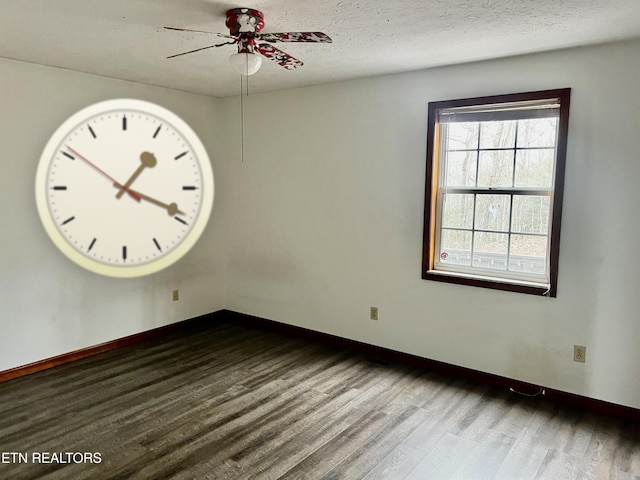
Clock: 1:18:51
